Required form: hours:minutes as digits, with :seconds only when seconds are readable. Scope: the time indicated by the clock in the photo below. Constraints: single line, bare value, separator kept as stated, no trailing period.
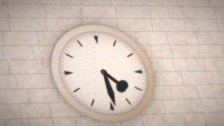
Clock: 4:29
